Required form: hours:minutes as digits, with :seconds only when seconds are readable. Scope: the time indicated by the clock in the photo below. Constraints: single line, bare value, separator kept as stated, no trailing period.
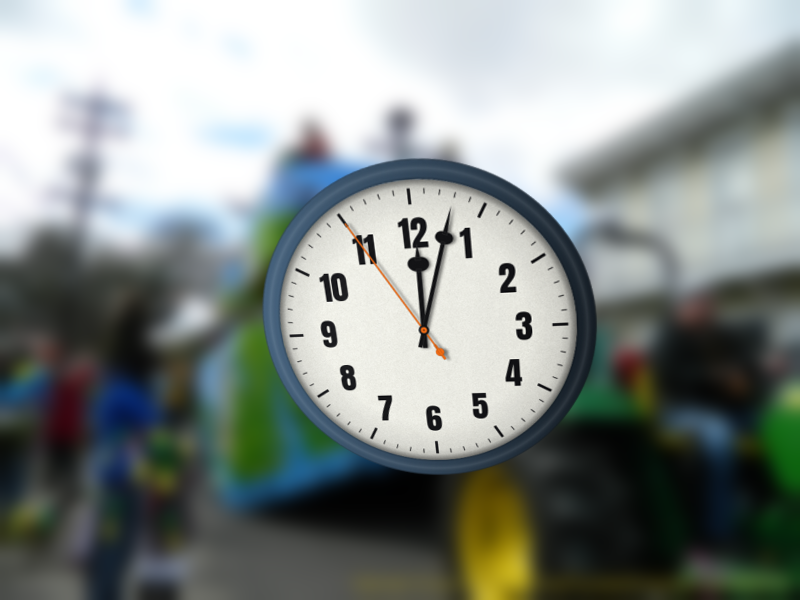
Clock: 12:02:55
